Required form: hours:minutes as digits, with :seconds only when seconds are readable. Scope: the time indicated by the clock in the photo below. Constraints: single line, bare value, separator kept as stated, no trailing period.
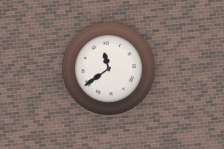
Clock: 11:40
